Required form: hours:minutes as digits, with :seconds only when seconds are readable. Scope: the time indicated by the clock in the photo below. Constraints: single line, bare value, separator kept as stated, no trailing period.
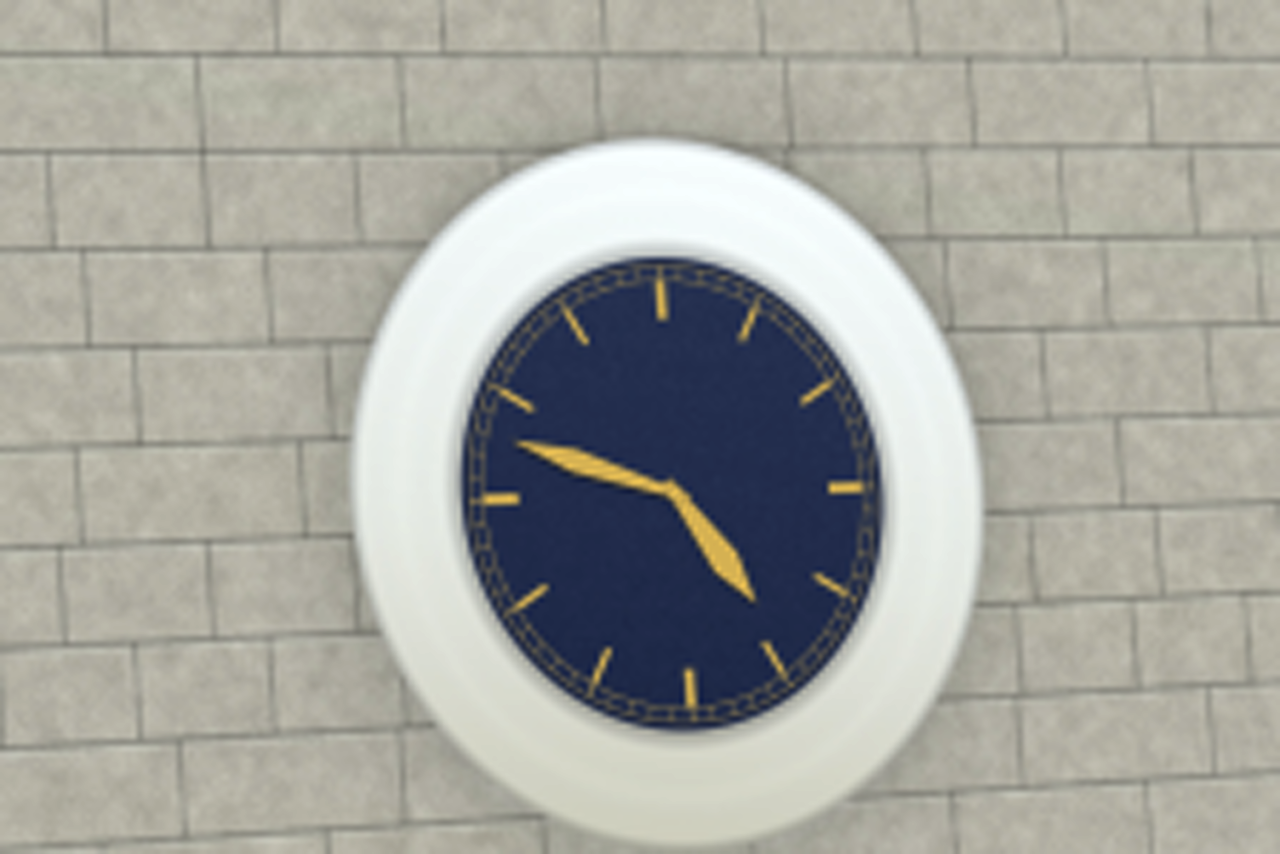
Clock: 4:48
